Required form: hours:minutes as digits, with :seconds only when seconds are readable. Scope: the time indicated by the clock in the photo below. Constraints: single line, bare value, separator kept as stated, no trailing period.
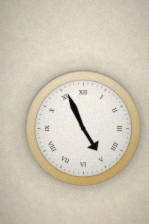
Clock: 4:56
